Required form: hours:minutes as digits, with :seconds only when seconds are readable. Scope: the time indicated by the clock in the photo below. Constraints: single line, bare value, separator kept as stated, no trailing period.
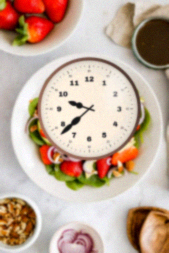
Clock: 9:38
